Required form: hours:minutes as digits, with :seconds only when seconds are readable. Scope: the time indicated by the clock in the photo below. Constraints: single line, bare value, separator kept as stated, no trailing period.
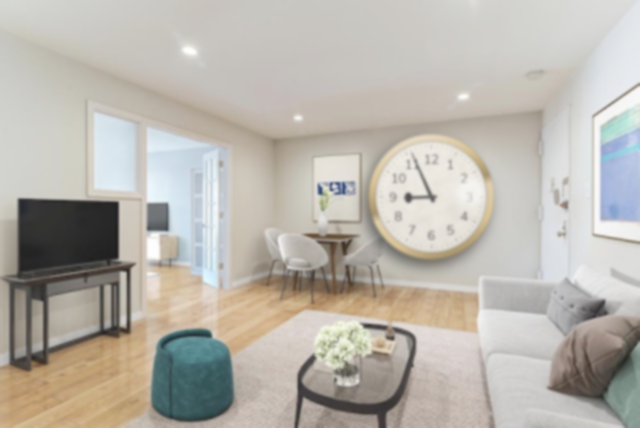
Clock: 8:56
